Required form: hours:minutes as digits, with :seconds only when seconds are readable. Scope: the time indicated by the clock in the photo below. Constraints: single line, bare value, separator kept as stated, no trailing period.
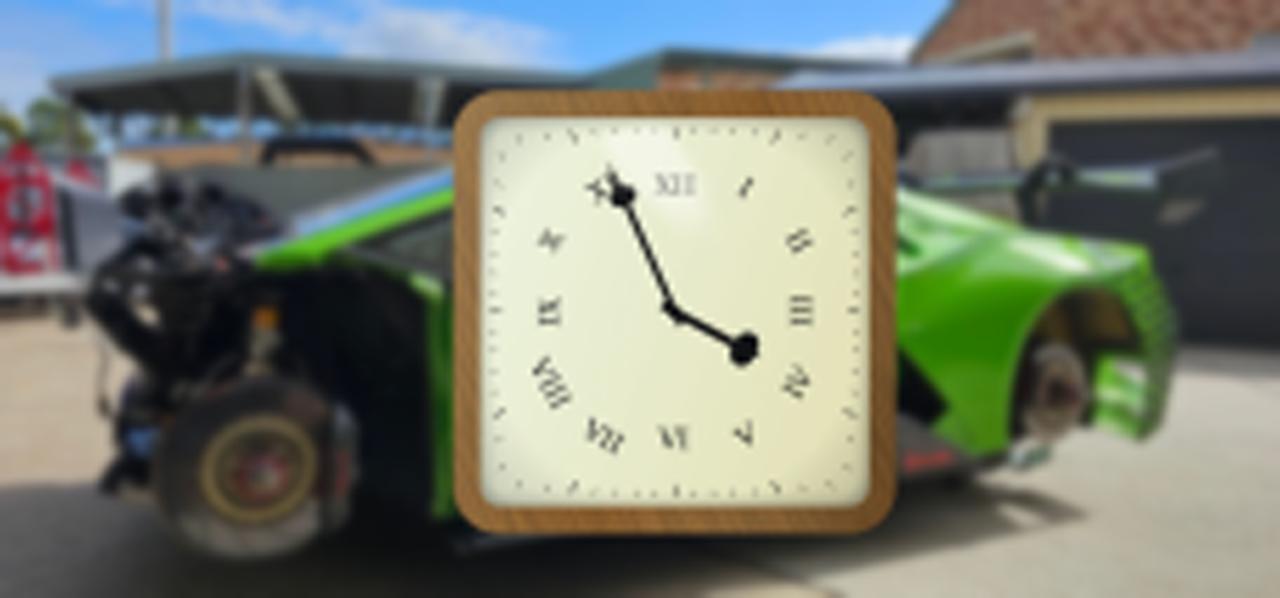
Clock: 3:56
